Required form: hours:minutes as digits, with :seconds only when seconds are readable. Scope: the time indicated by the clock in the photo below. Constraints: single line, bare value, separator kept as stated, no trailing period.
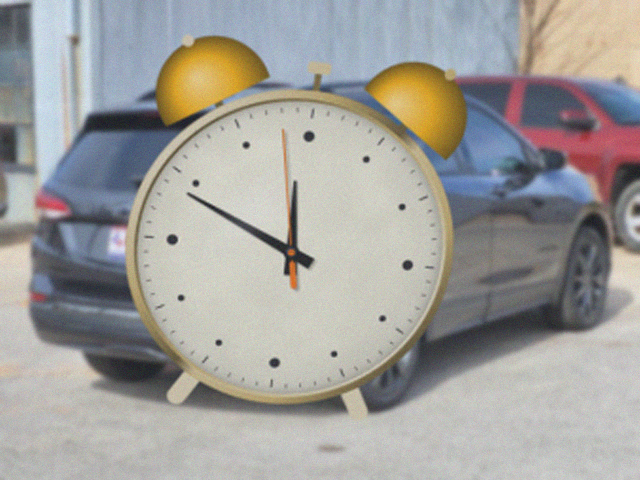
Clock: 11:48:58
